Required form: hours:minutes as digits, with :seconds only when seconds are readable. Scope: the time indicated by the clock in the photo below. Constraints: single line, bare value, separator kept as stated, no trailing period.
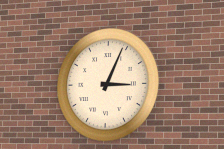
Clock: 3:04
